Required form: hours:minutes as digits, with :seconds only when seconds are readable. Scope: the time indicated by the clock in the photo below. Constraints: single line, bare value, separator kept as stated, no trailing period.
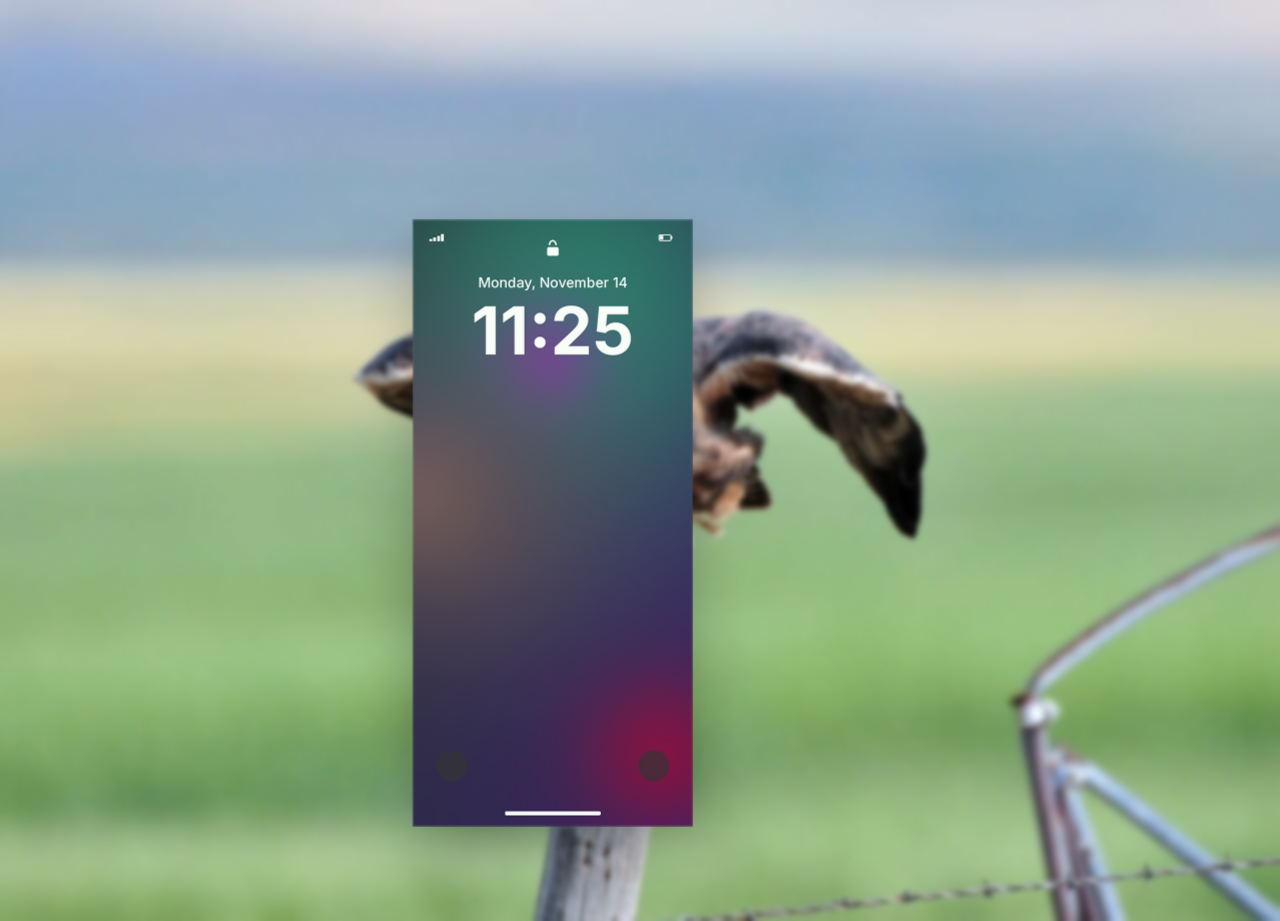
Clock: 11:25
